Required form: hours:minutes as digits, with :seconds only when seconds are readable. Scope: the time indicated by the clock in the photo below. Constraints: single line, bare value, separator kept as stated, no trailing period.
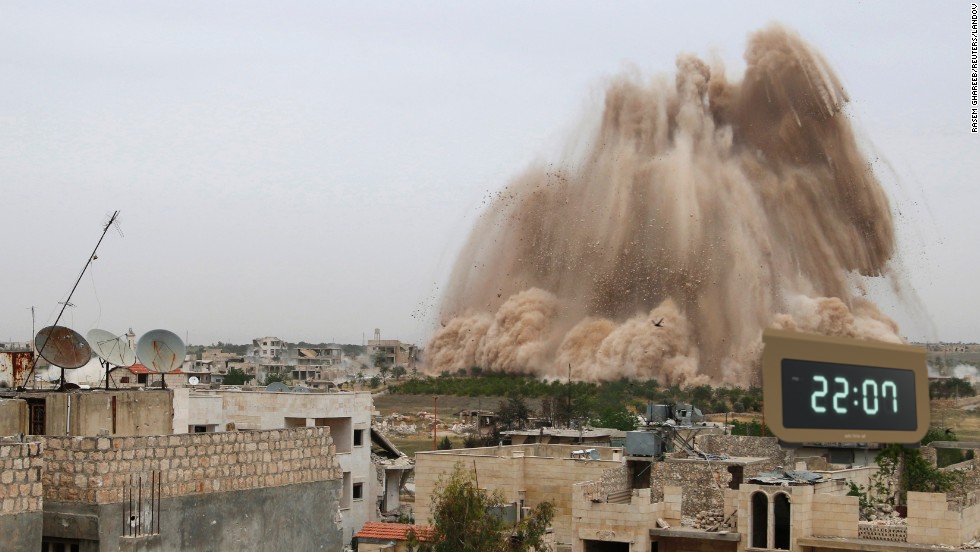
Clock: 22:07
